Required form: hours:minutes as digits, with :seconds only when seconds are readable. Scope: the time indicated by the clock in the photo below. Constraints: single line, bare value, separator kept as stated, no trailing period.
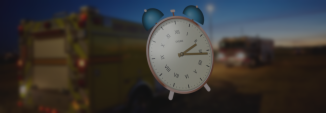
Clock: 2:16
